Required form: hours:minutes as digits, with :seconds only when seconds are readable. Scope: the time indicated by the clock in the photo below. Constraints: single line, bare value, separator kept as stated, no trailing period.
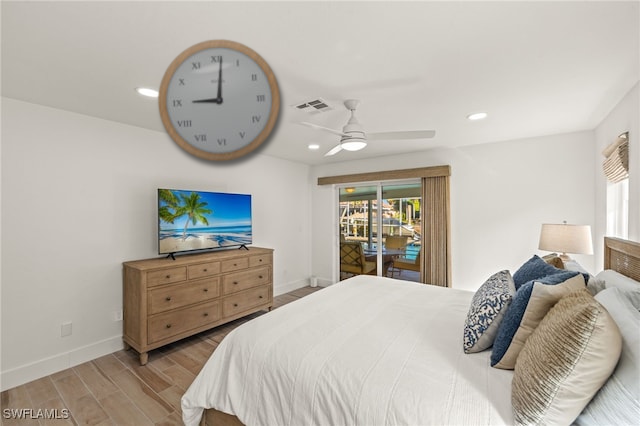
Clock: 9:01
